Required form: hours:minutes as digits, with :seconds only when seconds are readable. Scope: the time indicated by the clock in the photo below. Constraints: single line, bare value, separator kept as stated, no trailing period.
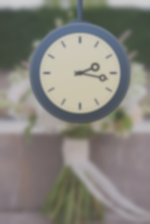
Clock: 2:17
